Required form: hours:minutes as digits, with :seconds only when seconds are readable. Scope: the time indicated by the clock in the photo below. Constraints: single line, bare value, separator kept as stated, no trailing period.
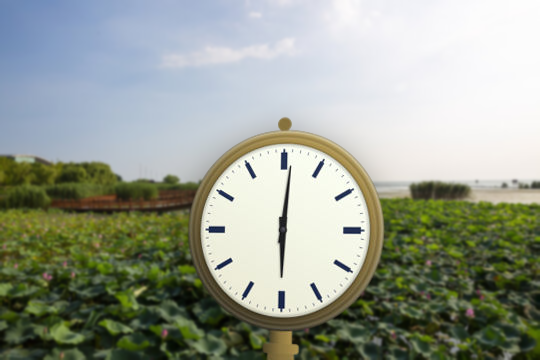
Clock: 6:01
